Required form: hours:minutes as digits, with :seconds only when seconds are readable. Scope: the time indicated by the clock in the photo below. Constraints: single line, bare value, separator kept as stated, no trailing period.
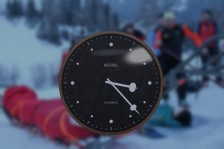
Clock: 3:23
